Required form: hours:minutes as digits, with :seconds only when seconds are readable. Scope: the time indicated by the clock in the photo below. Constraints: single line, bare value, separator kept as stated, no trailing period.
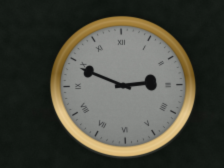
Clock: 2:49
